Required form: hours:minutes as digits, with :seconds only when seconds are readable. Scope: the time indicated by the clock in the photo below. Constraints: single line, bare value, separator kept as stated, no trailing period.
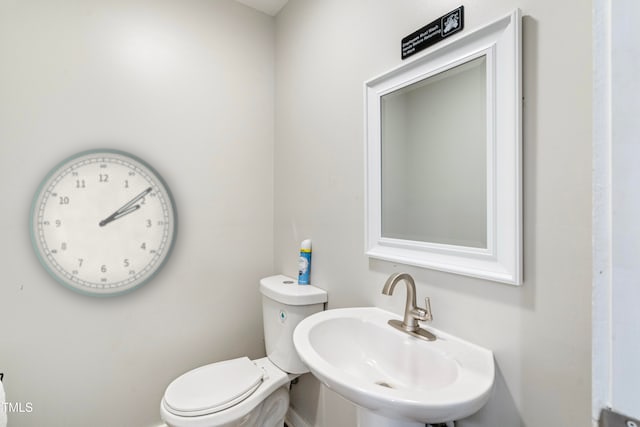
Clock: 2:09
